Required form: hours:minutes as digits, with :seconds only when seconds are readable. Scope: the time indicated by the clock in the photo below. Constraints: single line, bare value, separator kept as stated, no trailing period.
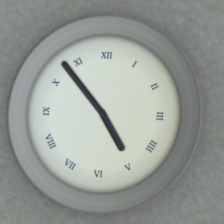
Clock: 4:53
